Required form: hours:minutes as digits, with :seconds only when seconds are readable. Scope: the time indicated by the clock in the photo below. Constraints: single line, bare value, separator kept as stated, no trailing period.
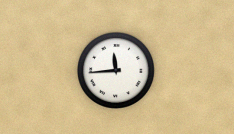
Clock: 11:44
